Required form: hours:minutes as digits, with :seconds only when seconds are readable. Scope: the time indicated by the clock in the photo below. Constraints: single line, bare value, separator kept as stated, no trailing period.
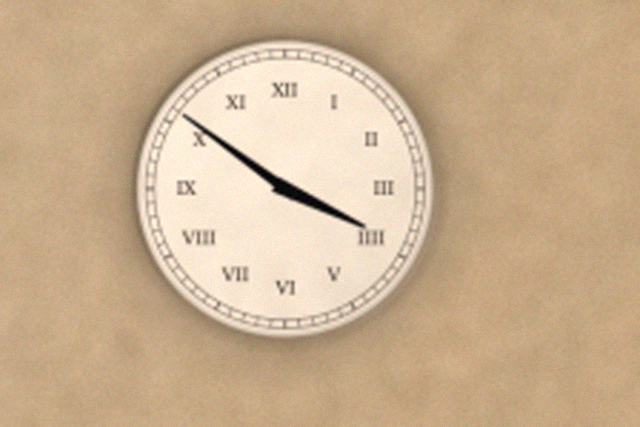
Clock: 3:51
